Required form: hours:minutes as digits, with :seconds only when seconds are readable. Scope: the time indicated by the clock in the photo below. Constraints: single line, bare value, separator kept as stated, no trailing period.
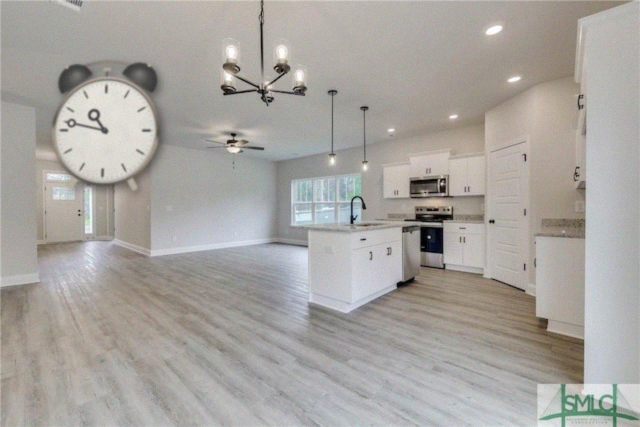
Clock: 10:47
